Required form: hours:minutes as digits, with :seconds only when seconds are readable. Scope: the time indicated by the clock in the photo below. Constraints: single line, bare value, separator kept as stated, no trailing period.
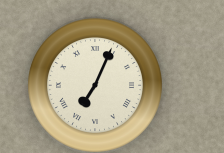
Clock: 7:04
